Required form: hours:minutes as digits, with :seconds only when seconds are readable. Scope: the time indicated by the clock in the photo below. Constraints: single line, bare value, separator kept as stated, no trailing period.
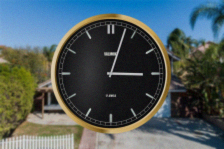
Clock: 3:03
